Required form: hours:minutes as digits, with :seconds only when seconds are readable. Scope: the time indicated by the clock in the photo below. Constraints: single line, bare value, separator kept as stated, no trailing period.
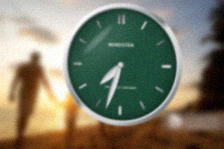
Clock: 7:33
